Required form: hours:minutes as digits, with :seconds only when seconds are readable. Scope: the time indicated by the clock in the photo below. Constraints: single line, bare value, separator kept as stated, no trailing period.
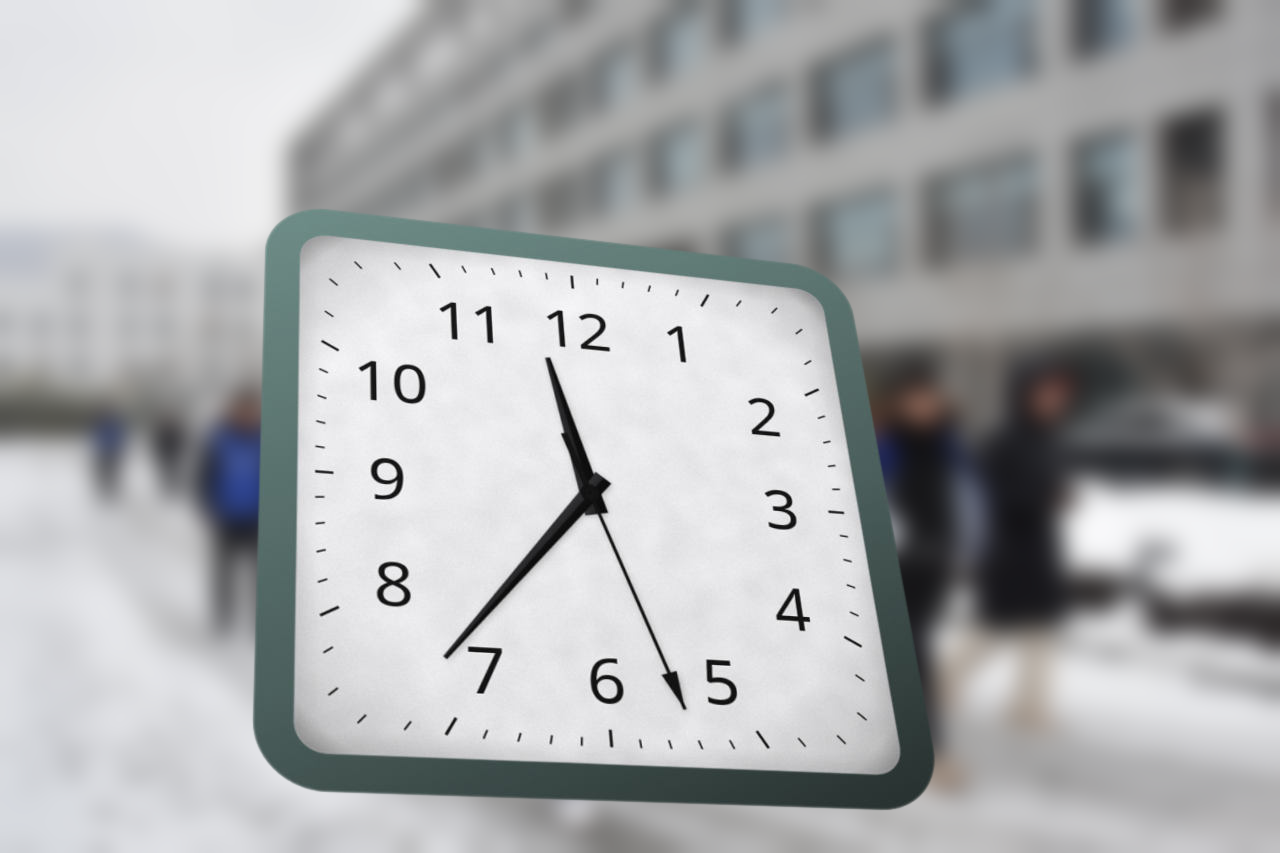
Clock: 11:36:27
